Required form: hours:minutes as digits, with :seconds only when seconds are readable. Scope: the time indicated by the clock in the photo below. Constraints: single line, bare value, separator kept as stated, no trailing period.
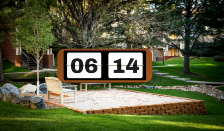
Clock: 6:14
